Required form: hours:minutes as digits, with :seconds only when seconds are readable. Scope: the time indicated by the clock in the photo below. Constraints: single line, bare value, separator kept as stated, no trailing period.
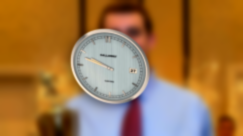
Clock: 9:48
